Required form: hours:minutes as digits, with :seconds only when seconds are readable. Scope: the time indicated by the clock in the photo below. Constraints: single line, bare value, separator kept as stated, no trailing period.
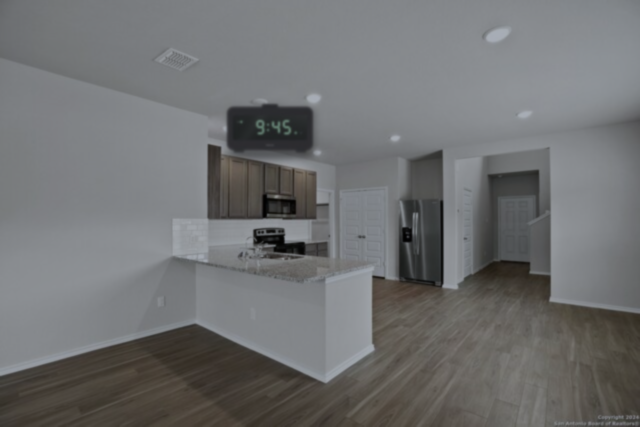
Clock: 9:45
